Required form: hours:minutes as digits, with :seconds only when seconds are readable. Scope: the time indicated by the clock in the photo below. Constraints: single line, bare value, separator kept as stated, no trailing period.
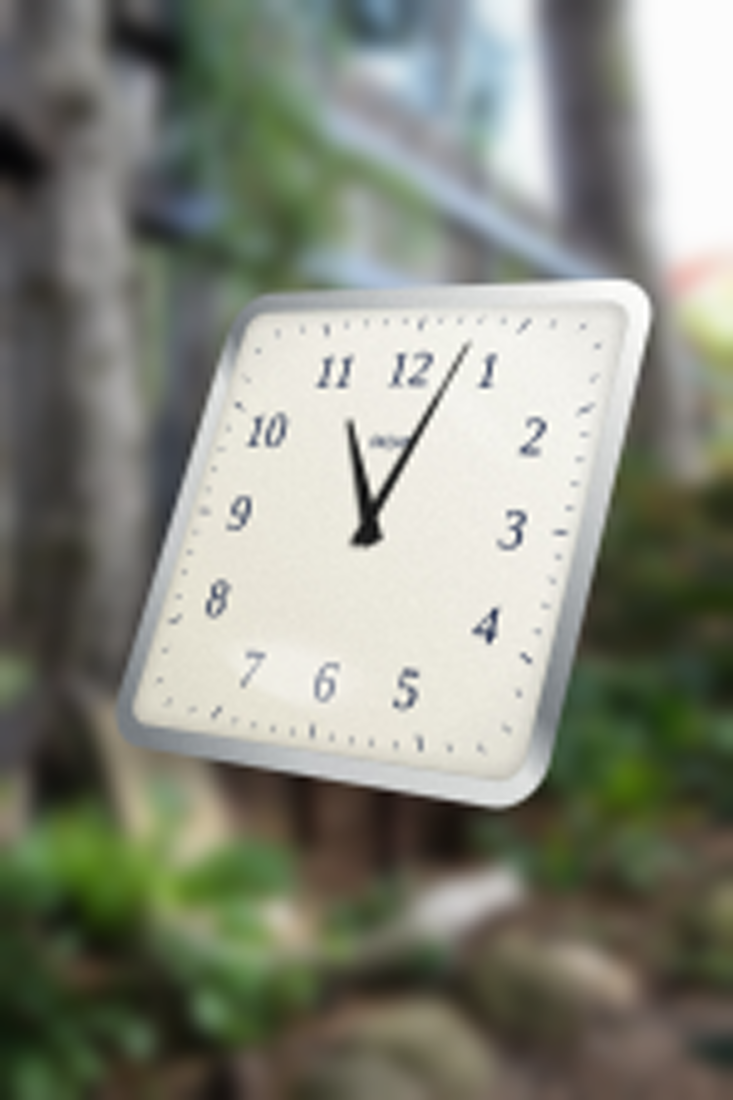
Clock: 11:03
